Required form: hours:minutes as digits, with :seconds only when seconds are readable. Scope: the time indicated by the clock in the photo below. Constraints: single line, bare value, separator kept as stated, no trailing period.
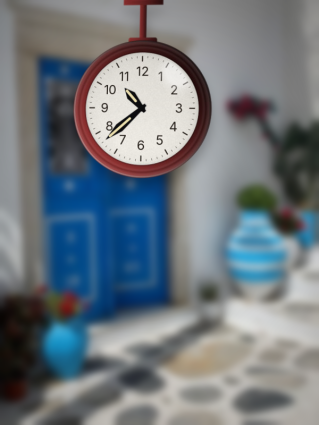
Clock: 10:38
